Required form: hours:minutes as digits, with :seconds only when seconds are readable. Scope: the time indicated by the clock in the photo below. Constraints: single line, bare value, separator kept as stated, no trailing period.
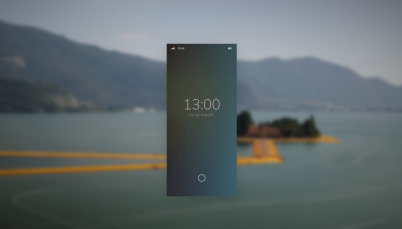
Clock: 13:00
